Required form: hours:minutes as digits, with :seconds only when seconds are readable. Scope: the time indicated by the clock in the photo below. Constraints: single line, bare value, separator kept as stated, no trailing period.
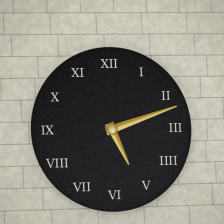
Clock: 5:12
